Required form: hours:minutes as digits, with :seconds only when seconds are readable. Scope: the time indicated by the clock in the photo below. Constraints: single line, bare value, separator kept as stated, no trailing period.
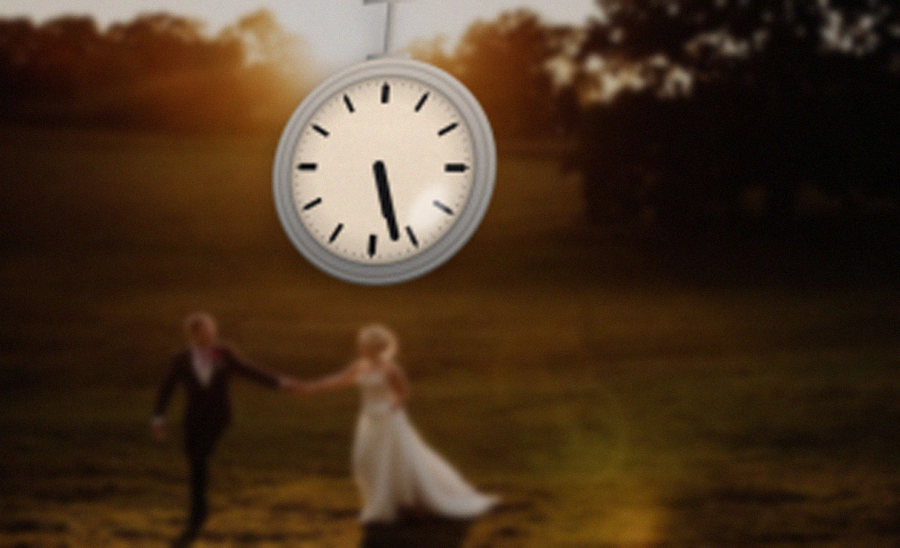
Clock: 5:27
